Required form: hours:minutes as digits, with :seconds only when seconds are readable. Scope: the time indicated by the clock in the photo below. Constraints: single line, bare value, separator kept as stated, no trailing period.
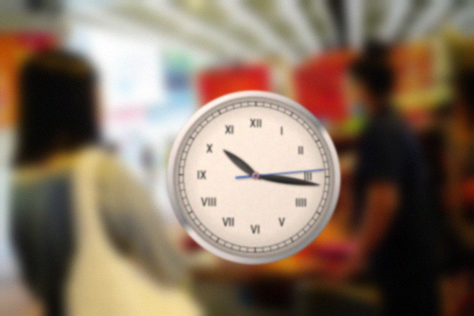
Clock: 10:16:14
